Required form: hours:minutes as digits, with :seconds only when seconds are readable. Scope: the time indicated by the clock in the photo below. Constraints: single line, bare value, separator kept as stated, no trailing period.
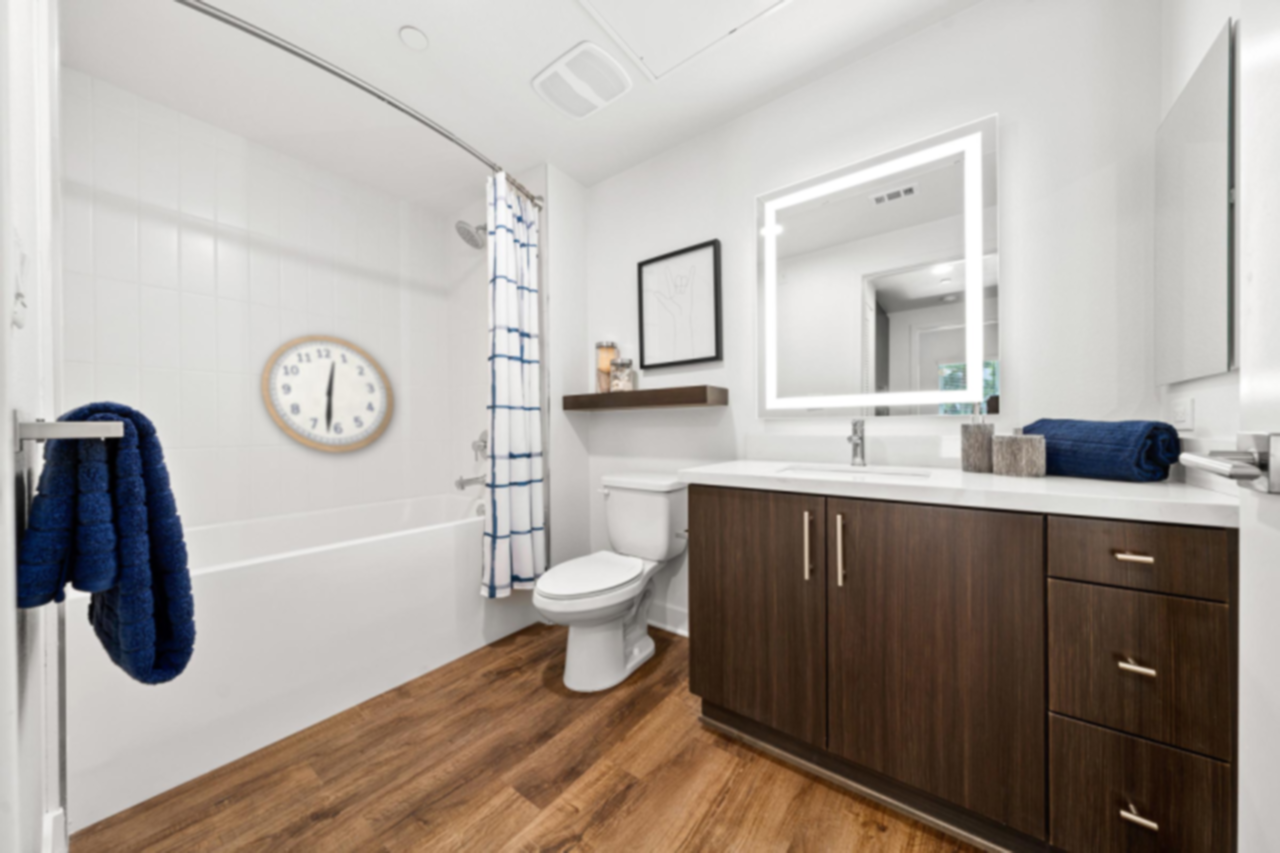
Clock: 12:32
